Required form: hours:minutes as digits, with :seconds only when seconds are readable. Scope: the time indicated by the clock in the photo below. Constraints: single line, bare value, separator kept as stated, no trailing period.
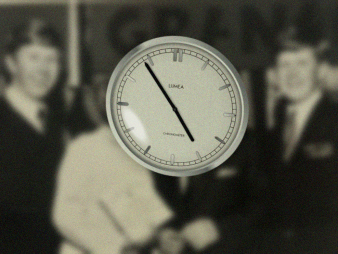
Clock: 4:54
